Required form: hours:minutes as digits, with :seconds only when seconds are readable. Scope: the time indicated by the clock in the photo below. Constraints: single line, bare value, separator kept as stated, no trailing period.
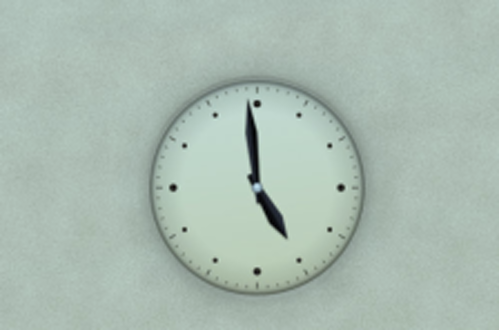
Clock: 4:59
